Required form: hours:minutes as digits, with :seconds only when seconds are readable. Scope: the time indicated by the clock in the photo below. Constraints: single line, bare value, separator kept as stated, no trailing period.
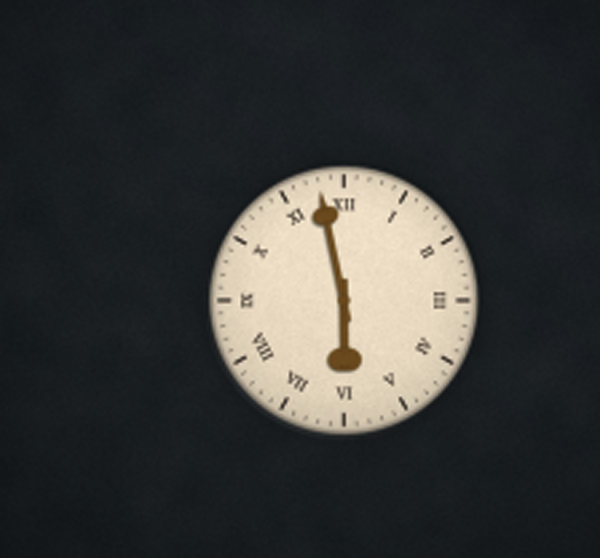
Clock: 5:58
